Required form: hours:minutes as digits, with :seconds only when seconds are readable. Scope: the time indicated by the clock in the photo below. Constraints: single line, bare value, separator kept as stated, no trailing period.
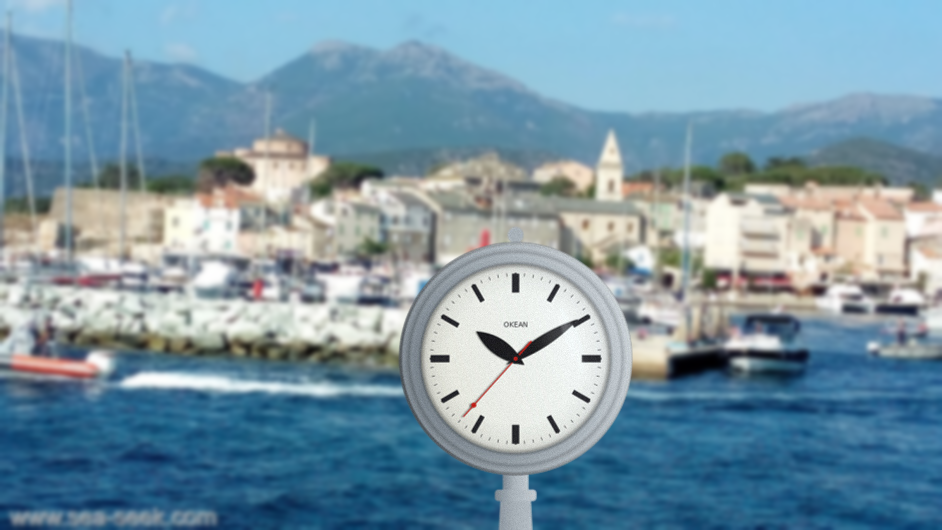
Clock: 10:09:37
